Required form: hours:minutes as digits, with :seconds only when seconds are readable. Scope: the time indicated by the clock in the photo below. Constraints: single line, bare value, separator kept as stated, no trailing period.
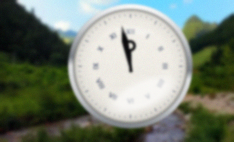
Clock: 11:58
